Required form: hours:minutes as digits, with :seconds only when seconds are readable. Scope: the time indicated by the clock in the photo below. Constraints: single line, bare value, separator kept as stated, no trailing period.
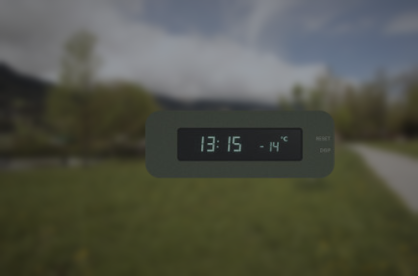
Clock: 13:15
